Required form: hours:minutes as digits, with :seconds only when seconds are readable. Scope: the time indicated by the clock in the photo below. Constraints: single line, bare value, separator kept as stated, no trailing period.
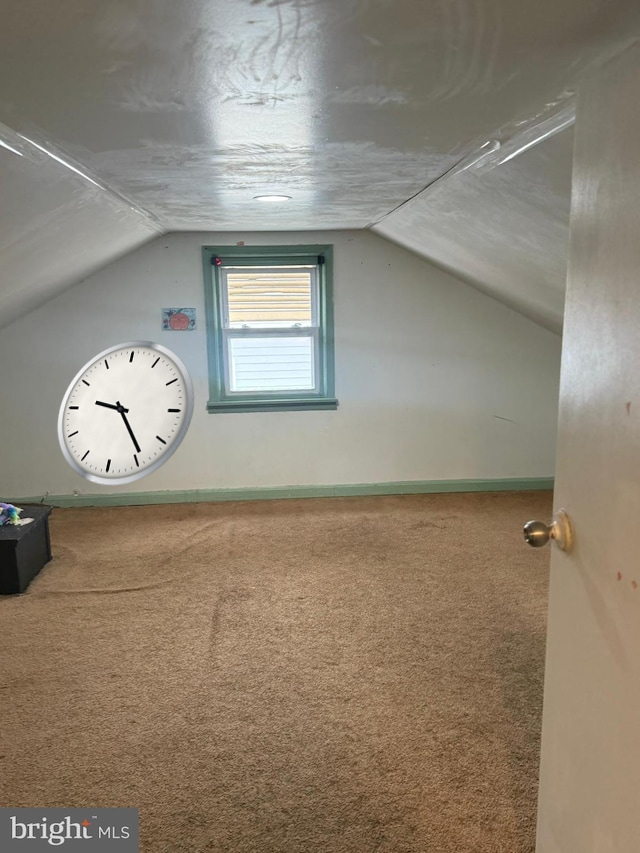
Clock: 9:24
